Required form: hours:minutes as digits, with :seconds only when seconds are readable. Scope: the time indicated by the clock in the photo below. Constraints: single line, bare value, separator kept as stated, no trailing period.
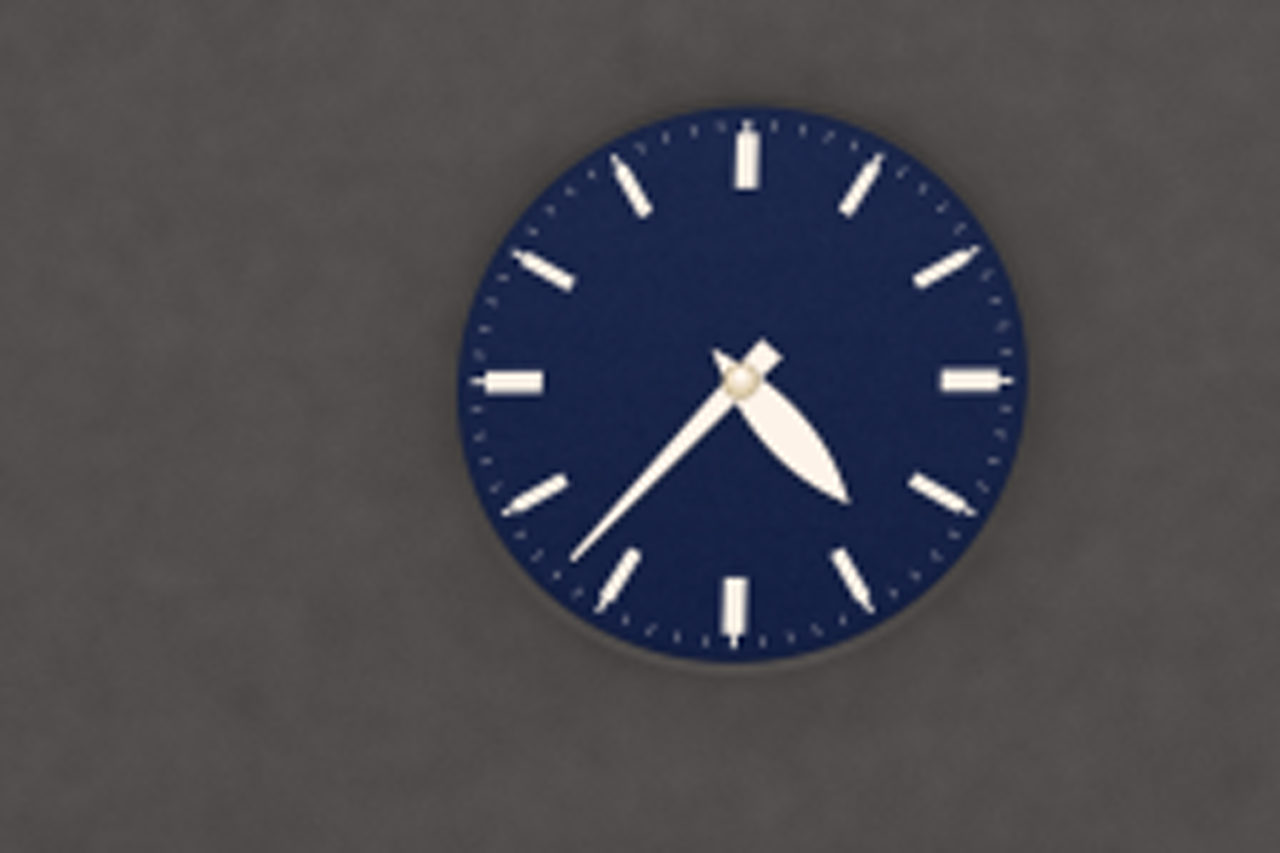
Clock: 4:37
